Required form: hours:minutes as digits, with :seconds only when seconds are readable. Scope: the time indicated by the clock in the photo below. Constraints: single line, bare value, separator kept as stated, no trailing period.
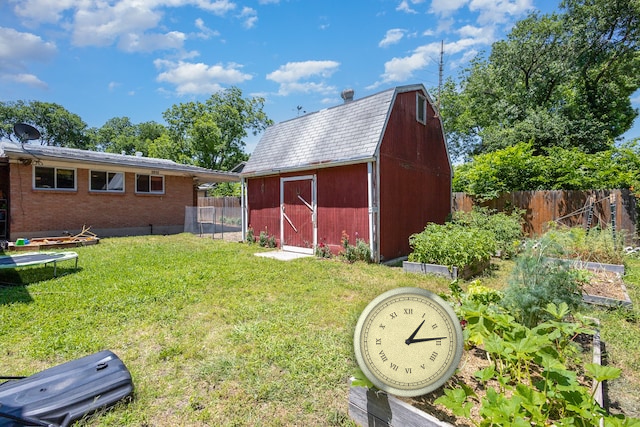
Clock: 1:14
